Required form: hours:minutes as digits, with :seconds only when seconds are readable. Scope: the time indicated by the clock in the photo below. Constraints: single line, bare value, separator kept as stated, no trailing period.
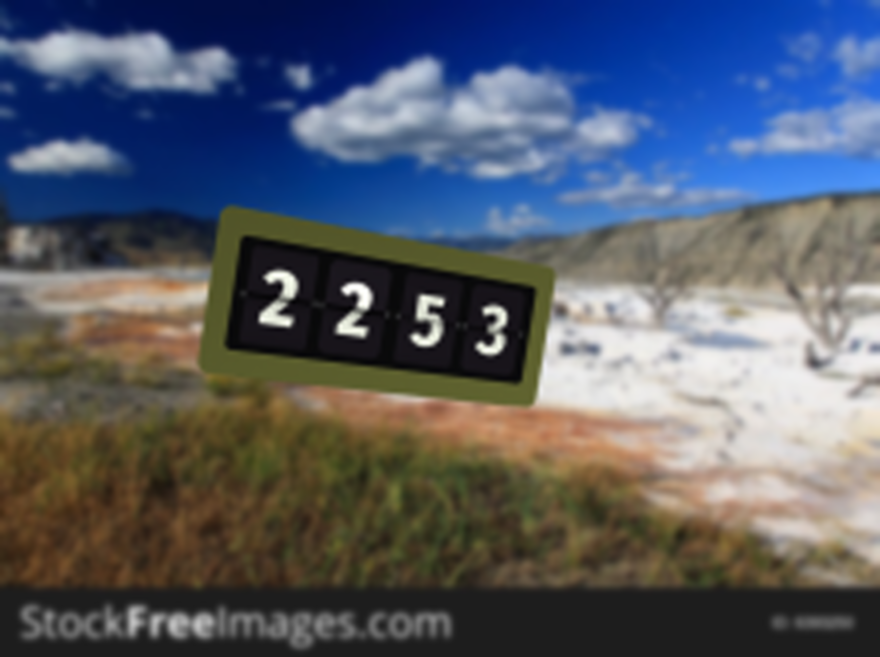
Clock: 22:53
